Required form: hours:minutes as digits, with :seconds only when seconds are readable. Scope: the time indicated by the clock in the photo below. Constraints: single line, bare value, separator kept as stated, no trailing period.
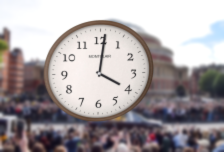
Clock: 4:01
